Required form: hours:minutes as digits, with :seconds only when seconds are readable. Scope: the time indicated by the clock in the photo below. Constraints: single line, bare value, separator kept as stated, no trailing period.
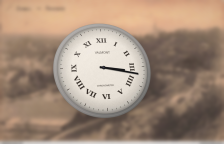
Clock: 3:17
